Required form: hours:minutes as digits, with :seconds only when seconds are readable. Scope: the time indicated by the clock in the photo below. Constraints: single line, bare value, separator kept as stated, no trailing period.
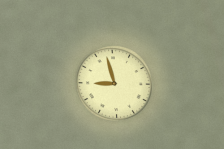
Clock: 8:58
